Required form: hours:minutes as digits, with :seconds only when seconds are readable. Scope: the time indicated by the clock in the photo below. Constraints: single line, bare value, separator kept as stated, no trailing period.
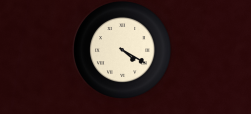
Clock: 4:20
